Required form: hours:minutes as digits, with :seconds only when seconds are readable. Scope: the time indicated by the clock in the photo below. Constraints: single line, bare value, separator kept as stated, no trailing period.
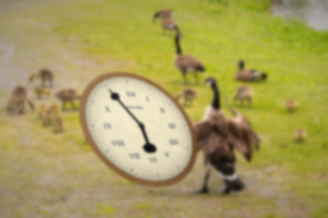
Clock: 5:55
